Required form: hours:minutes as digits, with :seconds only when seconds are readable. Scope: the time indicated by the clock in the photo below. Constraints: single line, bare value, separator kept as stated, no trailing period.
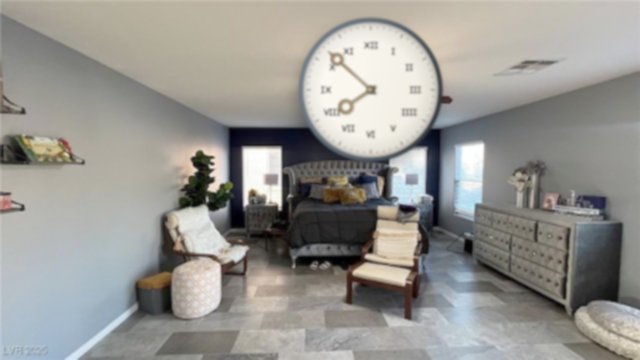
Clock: 7:52
